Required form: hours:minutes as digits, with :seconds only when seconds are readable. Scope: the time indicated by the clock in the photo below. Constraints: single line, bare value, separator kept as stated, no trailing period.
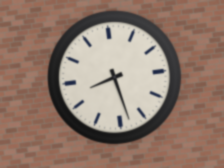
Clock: 8:28
